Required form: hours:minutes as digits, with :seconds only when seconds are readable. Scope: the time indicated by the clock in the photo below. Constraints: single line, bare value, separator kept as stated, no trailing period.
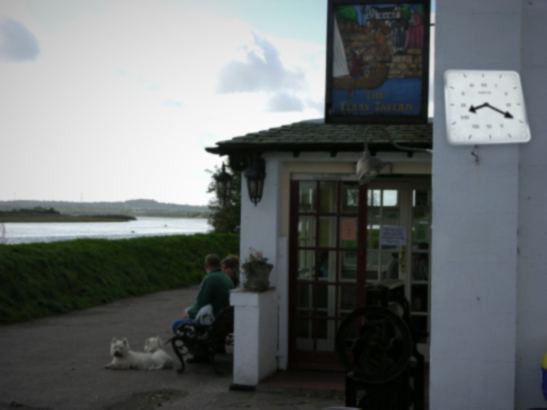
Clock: 8:20
